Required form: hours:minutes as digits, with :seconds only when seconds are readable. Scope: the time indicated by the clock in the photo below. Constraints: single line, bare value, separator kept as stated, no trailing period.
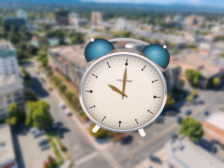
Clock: 10:00
